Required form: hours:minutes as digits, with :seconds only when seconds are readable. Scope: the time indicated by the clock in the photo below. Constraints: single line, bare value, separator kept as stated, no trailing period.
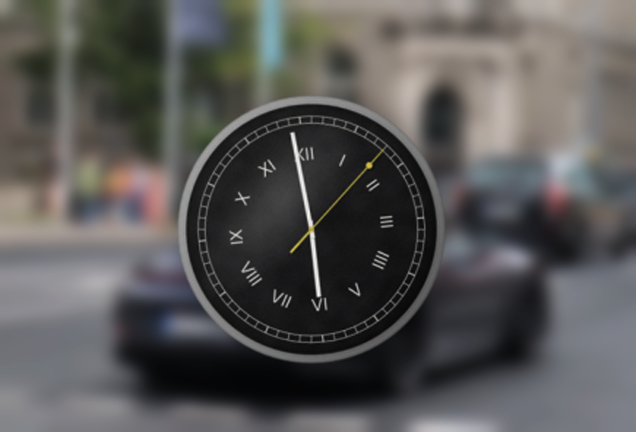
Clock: 5:59:08
